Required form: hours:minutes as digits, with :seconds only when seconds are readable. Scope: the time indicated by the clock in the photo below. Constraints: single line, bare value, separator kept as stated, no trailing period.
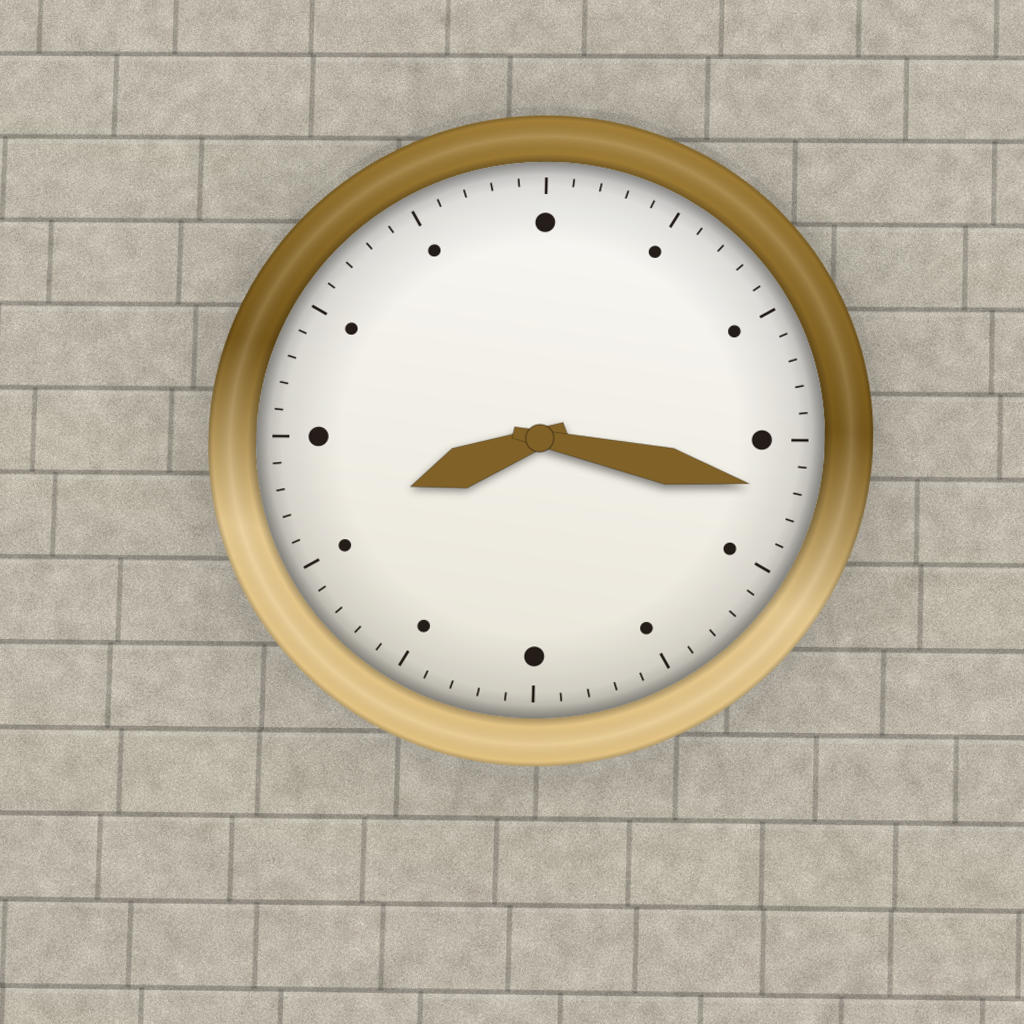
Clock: 8:17
